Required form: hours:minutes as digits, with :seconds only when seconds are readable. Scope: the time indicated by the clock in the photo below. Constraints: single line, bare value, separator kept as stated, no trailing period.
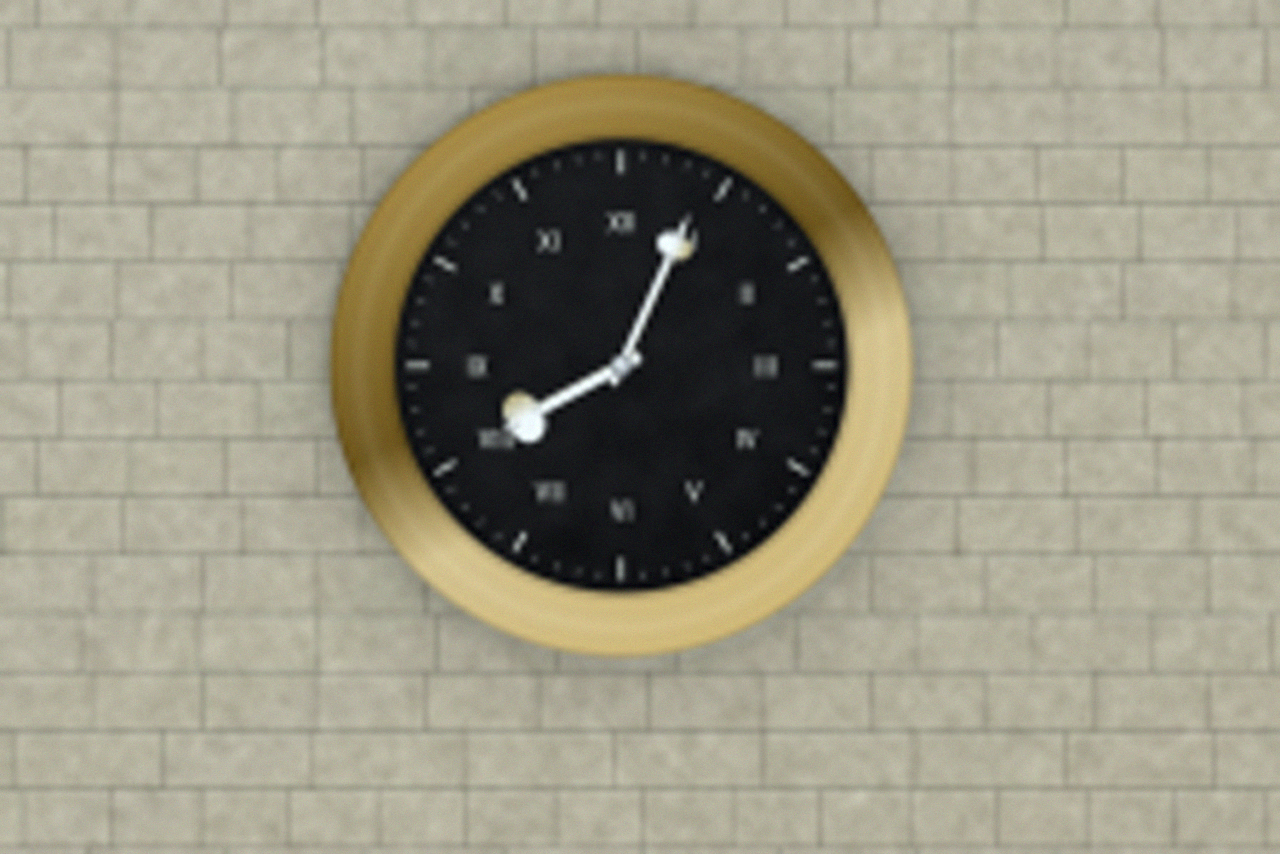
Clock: 8:04
